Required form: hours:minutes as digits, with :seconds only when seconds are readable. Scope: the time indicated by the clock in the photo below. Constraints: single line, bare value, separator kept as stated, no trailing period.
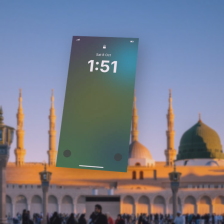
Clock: 1:51
